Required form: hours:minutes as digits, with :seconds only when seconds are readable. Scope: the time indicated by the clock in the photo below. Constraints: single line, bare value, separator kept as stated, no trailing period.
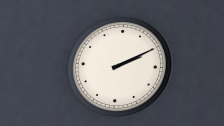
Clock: 2:10
